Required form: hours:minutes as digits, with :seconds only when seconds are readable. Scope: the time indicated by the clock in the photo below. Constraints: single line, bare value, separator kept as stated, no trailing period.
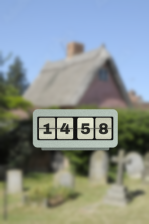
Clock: 14:58
